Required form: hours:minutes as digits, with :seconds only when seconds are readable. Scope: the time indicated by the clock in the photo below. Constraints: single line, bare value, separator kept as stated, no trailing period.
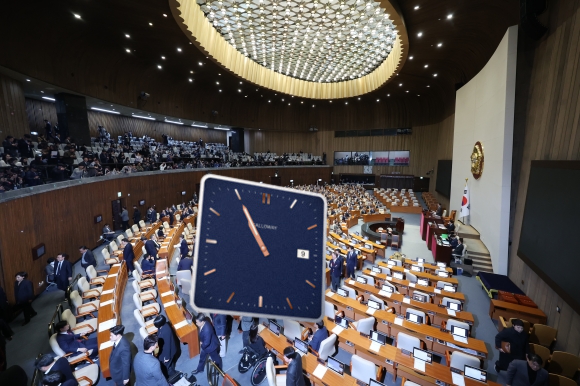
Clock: 10:55
